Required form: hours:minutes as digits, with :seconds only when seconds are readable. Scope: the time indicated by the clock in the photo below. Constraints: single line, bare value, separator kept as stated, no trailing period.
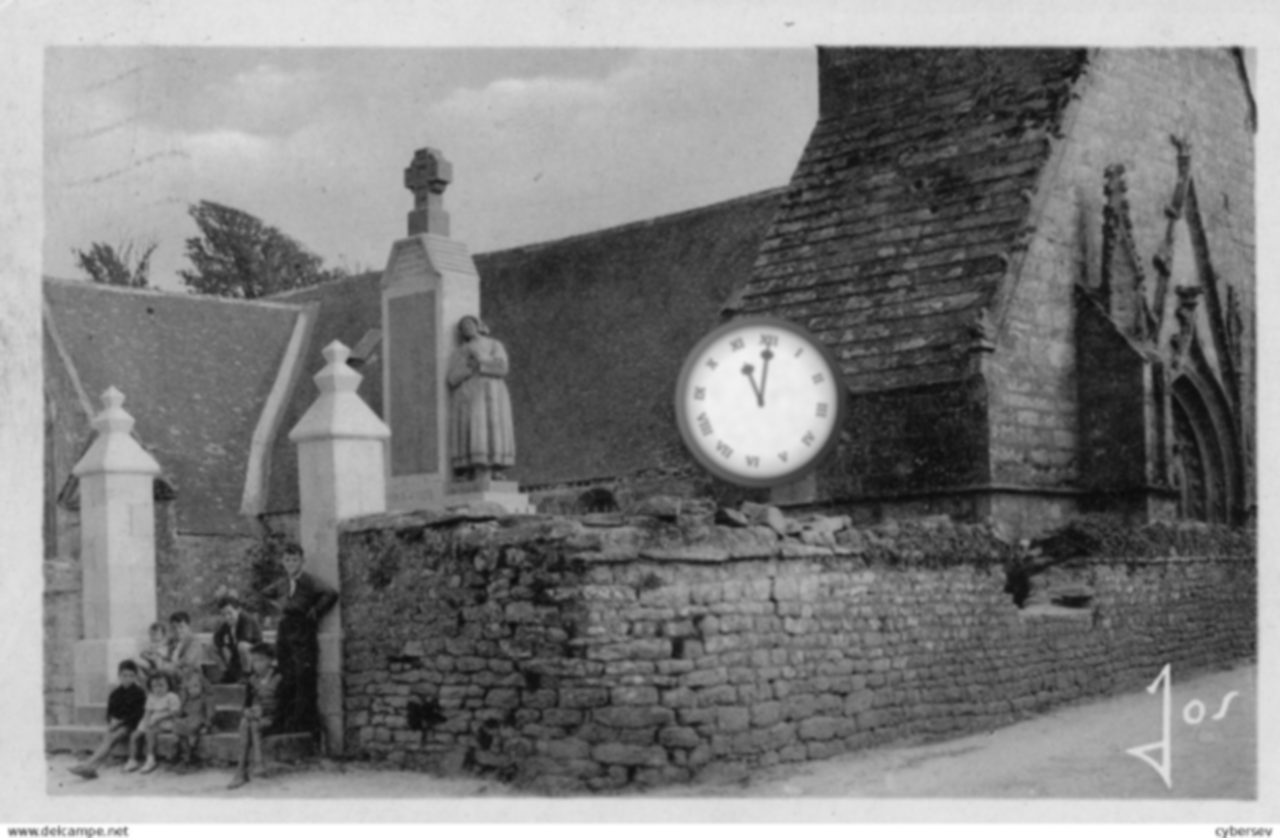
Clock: 11:00
